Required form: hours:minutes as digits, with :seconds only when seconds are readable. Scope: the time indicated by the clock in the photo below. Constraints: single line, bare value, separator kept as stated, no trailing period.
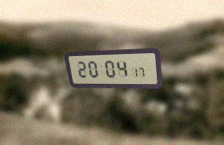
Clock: 20:04:17
